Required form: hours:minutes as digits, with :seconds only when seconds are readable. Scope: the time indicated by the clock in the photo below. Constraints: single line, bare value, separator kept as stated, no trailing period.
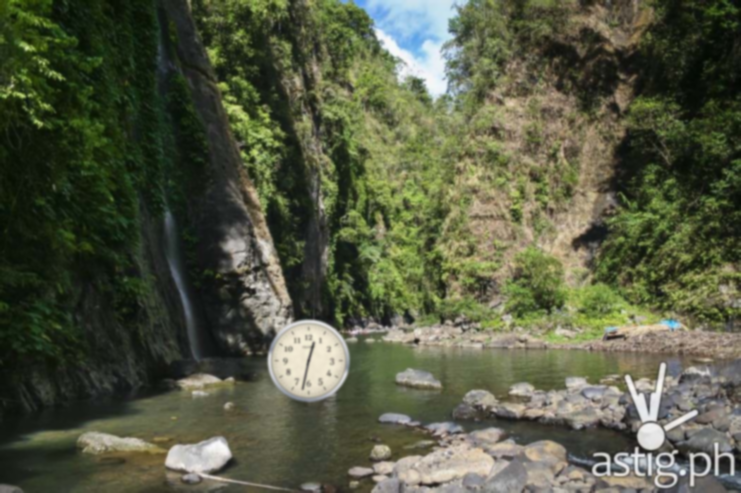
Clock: 12:32
